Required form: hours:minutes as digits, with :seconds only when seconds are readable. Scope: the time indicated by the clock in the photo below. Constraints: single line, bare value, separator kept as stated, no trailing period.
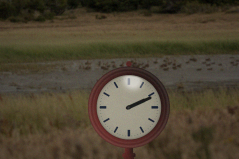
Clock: 2:11
